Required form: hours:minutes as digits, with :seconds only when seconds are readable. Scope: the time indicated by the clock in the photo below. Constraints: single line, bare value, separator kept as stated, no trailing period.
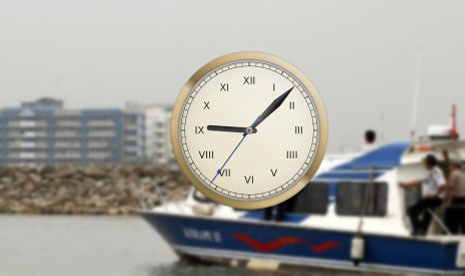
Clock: 9:07:36
